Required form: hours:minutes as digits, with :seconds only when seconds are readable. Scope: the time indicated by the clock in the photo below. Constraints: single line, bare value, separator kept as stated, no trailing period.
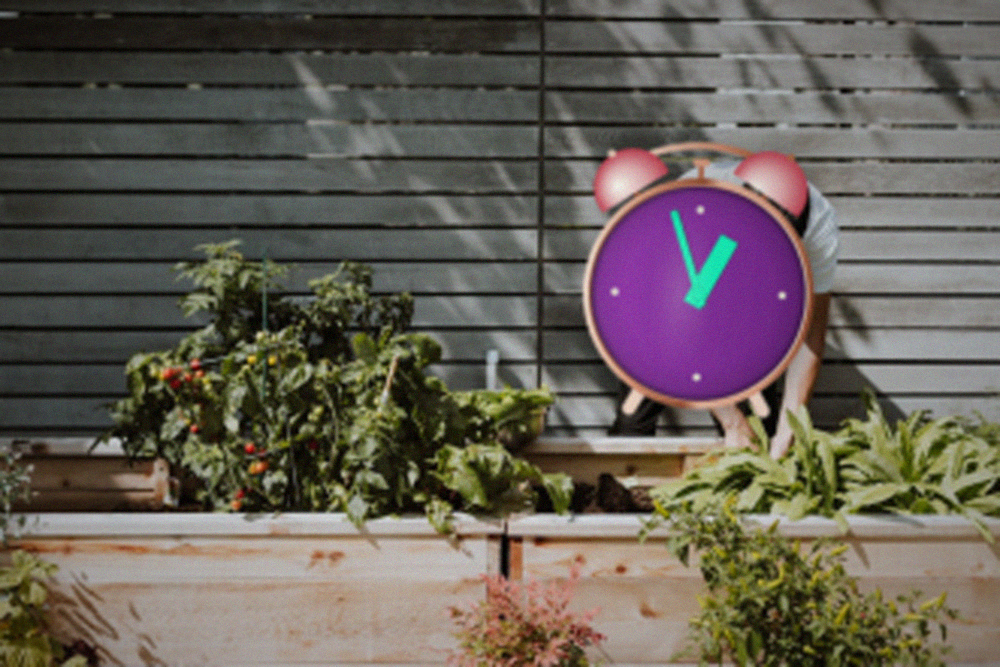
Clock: 12:57
